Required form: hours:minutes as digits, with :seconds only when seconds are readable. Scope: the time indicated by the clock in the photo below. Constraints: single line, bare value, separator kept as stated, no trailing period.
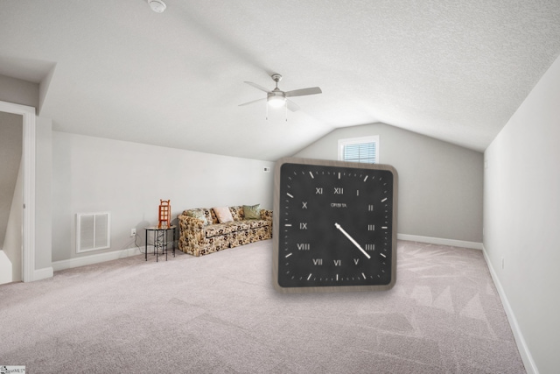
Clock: 4:22
